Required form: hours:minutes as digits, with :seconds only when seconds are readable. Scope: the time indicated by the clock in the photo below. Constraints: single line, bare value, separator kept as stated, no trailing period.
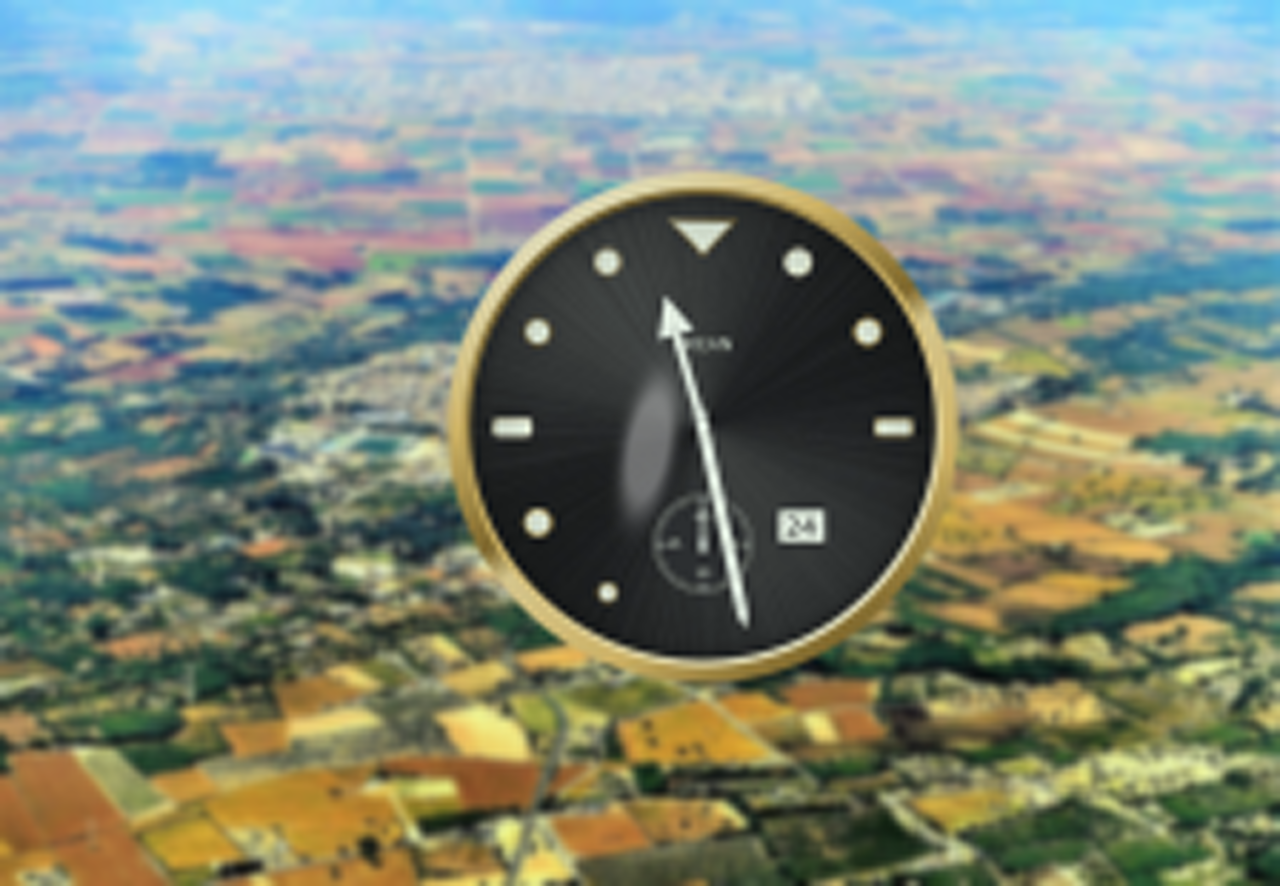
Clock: 11:28
